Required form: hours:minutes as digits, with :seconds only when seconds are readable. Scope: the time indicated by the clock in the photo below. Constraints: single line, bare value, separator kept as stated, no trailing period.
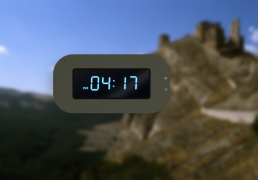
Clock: 4:17
